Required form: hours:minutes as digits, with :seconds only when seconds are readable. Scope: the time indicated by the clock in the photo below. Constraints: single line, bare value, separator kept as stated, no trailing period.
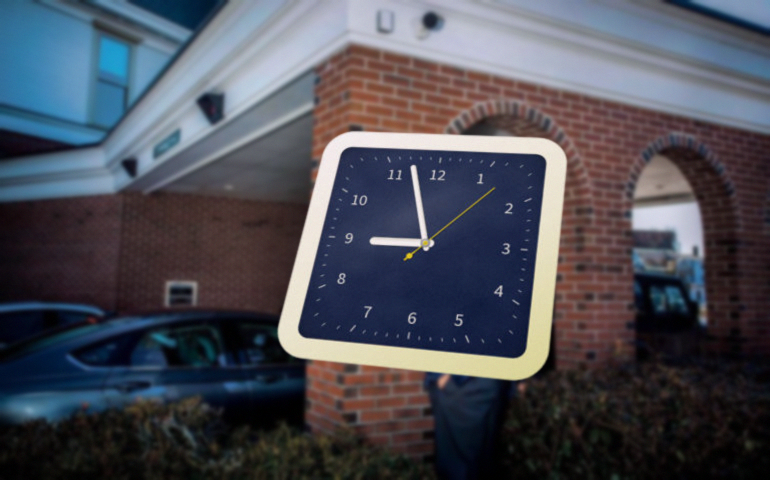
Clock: 8:57:07
